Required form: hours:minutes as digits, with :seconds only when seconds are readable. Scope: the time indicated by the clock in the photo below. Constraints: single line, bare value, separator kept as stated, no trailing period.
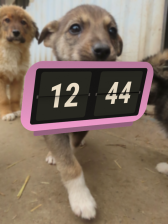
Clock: 12:44
